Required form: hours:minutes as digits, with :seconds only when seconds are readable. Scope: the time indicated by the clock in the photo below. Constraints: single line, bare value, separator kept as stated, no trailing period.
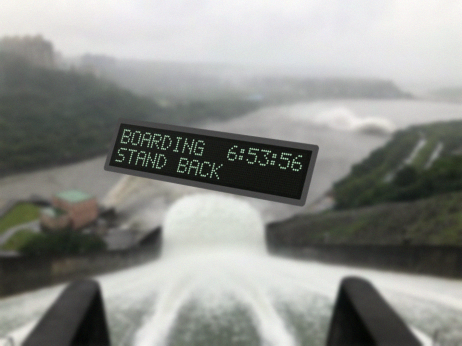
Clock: 6:53:56
